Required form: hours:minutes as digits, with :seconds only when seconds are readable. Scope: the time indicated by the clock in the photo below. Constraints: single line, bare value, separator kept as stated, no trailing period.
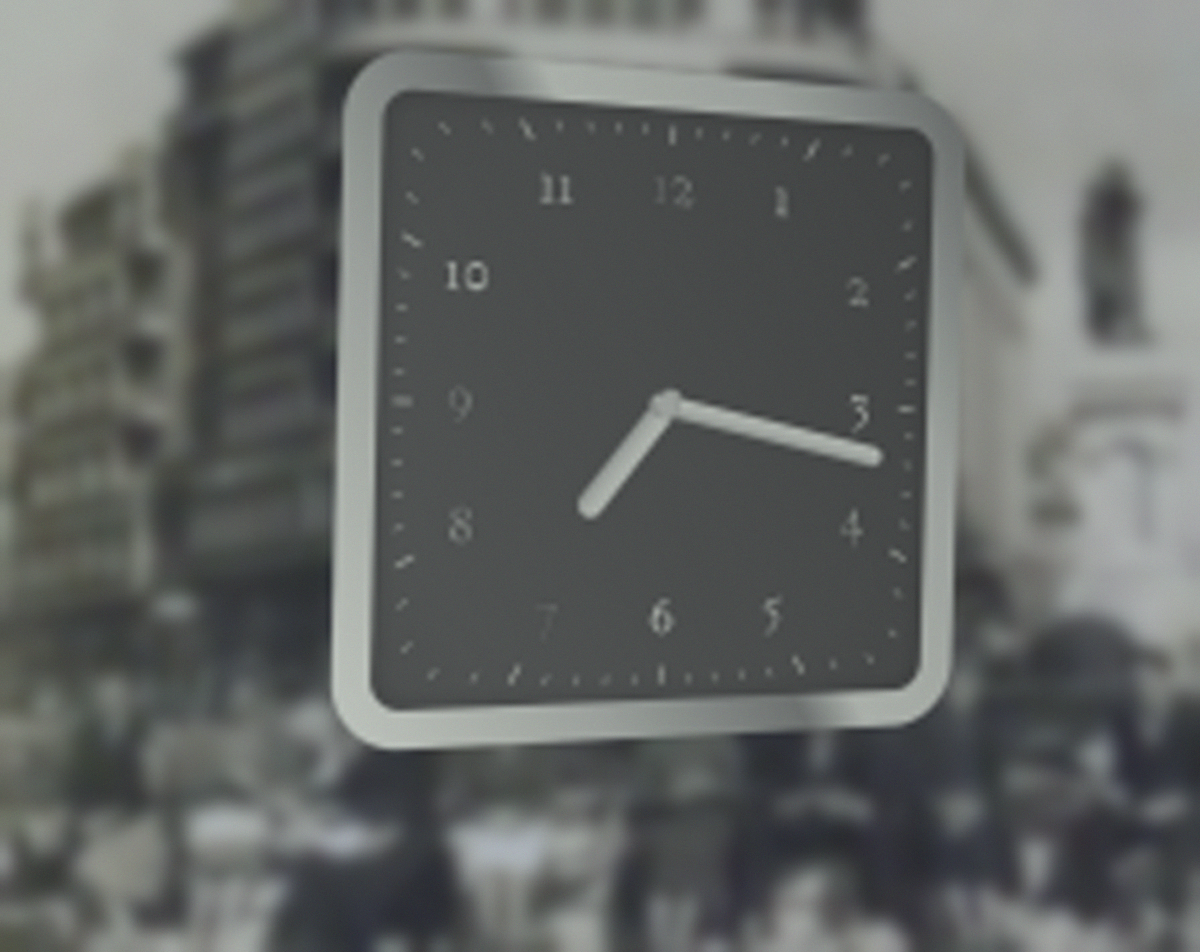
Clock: 7:17
